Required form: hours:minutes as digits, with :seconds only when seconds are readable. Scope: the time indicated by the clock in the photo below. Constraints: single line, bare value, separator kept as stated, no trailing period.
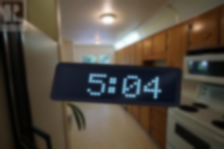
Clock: 5:04
